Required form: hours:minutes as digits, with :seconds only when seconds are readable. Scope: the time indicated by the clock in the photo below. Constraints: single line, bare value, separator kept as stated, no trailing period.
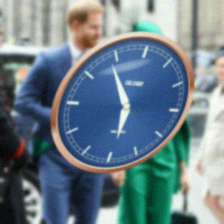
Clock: 5:54
